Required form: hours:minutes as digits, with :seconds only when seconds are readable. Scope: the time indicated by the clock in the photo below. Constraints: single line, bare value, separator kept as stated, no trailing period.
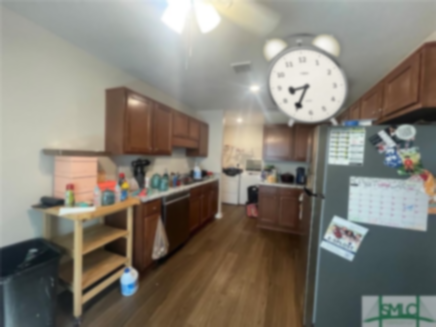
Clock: 8:35
